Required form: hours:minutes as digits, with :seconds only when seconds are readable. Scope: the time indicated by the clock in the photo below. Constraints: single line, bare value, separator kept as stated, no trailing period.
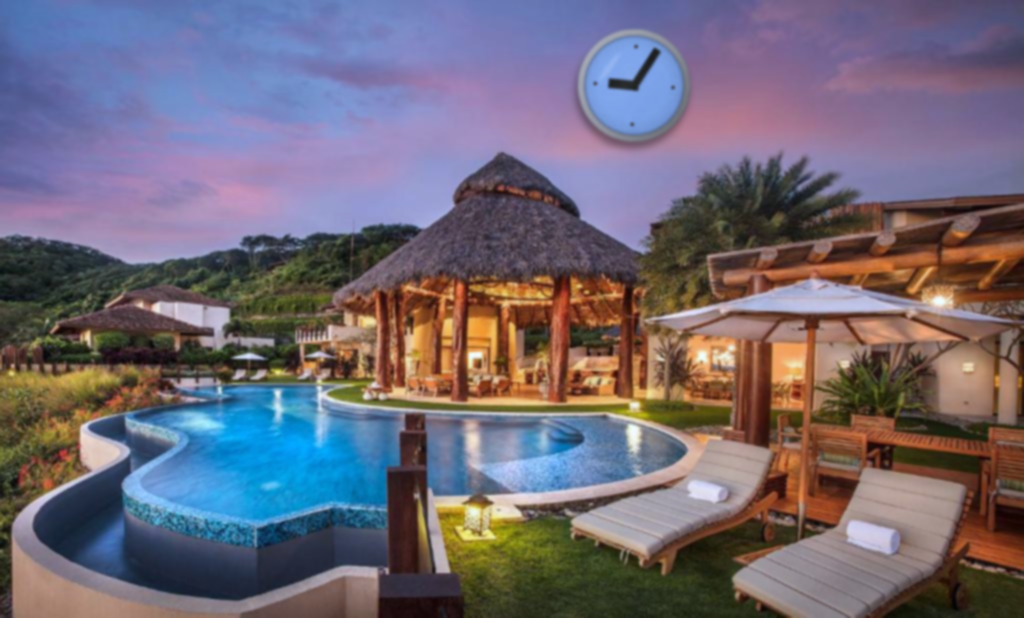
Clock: 9:05
